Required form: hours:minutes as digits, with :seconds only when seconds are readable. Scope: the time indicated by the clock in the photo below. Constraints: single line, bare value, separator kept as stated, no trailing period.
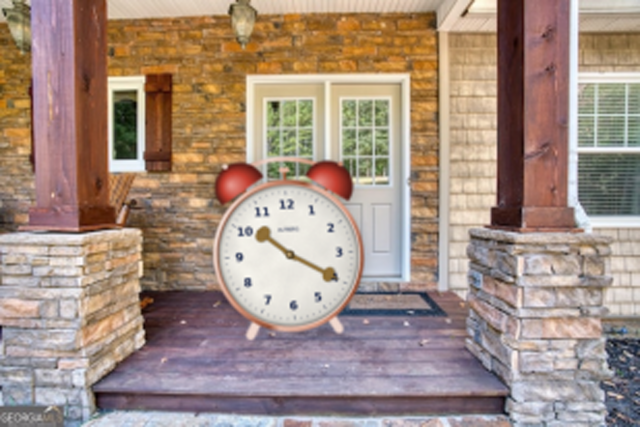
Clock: 10:20
